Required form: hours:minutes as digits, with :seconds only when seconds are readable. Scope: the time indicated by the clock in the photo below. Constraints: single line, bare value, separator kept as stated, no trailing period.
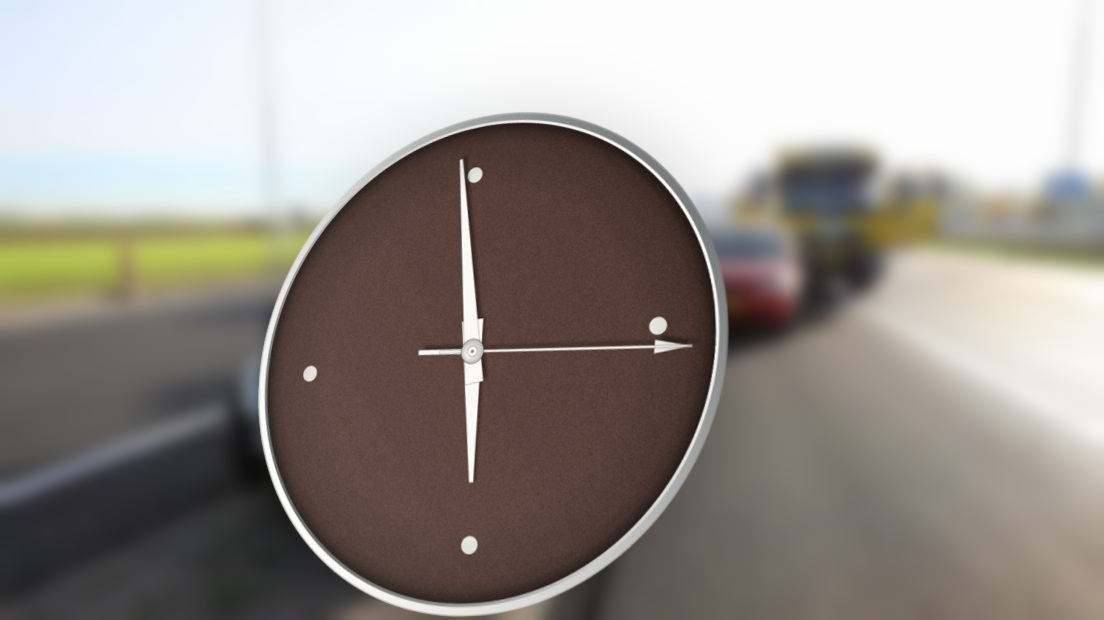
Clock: 5:59:16
